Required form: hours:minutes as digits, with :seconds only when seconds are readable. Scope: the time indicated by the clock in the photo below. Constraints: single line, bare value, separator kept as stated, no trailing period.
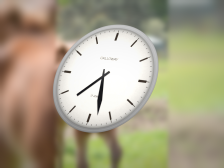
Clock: 7:28
